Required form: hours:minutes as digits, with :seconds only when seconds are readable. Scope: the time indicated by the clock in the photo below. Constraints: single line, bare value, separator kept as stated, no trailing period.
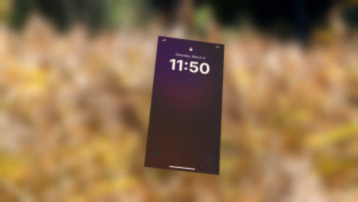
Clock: 11:50
